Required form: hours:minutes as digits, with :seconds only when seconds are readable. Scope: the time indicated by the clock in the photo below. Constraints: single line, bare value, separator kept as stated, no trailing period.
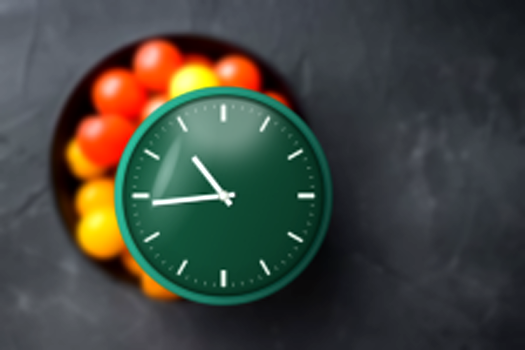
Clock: 10:44
